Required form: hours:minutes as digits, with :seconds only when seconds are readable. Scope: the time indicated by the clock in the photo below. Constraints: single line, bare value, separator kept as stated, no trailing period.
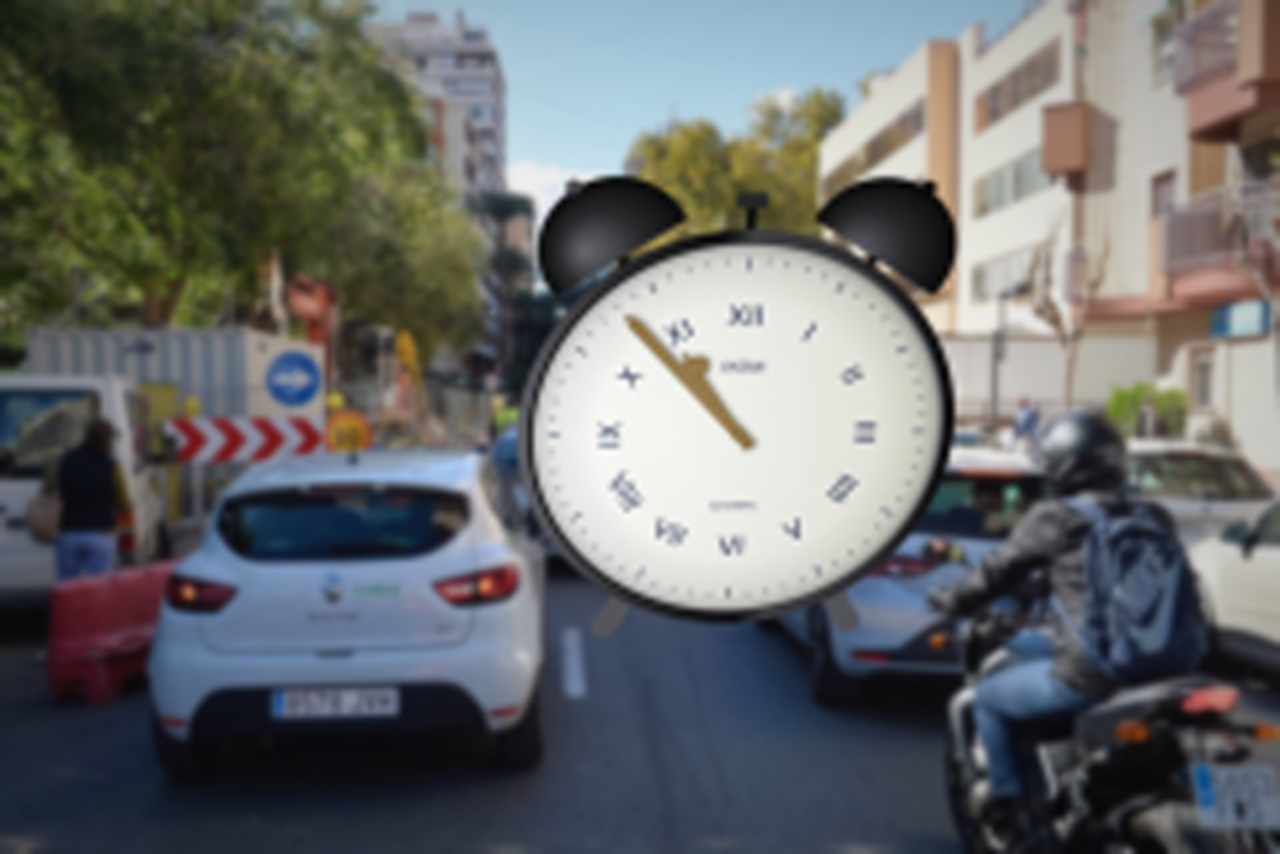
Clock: 10:53
